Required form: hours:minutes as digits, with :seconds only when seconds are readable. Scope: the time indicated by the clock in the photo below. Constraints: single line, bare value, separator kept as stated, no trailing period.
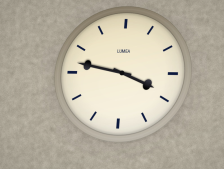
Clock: 3:47
